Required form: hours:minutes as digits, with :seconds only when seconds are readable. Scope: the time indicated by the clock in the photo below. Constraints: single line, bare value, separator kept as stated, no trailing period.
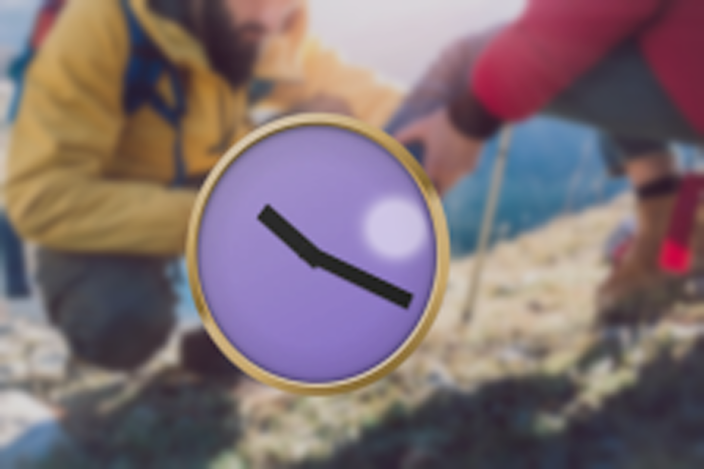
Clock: 10:19
